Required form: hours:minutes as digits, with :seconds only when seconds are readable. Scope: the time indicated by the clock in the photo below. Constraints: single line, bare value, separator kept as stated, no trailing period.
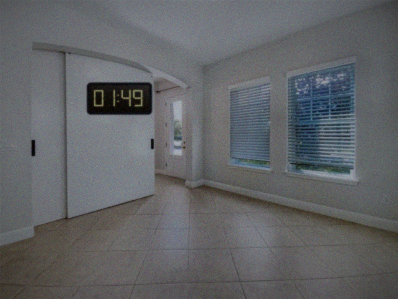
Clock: 1:49
